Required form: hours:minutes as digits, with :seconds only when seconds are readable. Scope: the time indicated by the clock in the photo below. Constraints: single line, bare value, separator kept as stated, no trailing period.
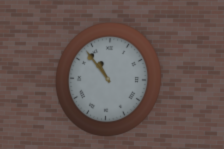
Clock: 10:53
